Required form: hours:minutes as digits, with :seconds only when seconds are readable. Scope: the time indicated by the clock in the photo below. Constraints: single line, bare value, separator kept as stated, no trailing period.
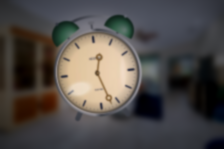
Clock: 12:27
